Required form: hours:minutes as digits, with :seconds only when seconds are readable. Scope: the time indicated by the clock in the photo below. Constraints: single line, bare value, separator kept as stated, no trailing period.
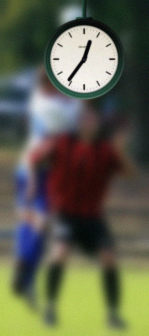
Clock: 12:36
